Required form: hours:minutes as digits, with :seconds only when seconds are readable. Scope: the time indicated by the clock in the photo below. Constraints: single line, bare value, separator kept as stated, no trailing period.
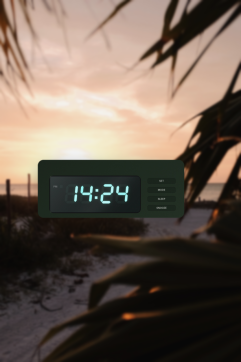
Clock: 14:24
